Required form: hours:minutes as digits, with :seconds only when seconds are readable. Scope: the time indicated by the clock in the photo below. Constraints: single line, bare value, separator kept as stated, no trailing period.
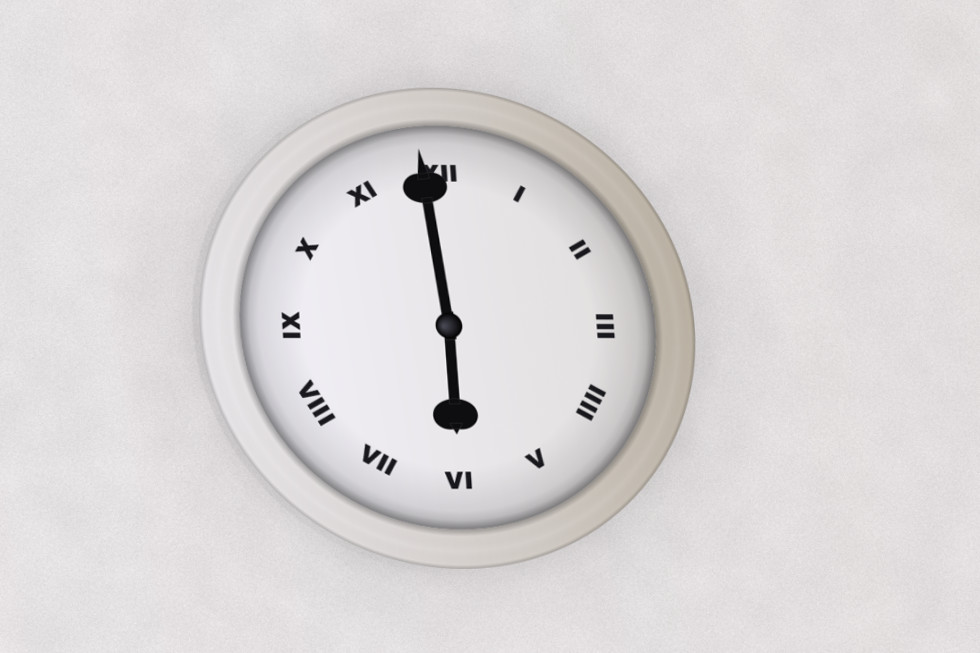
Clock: 5:59
